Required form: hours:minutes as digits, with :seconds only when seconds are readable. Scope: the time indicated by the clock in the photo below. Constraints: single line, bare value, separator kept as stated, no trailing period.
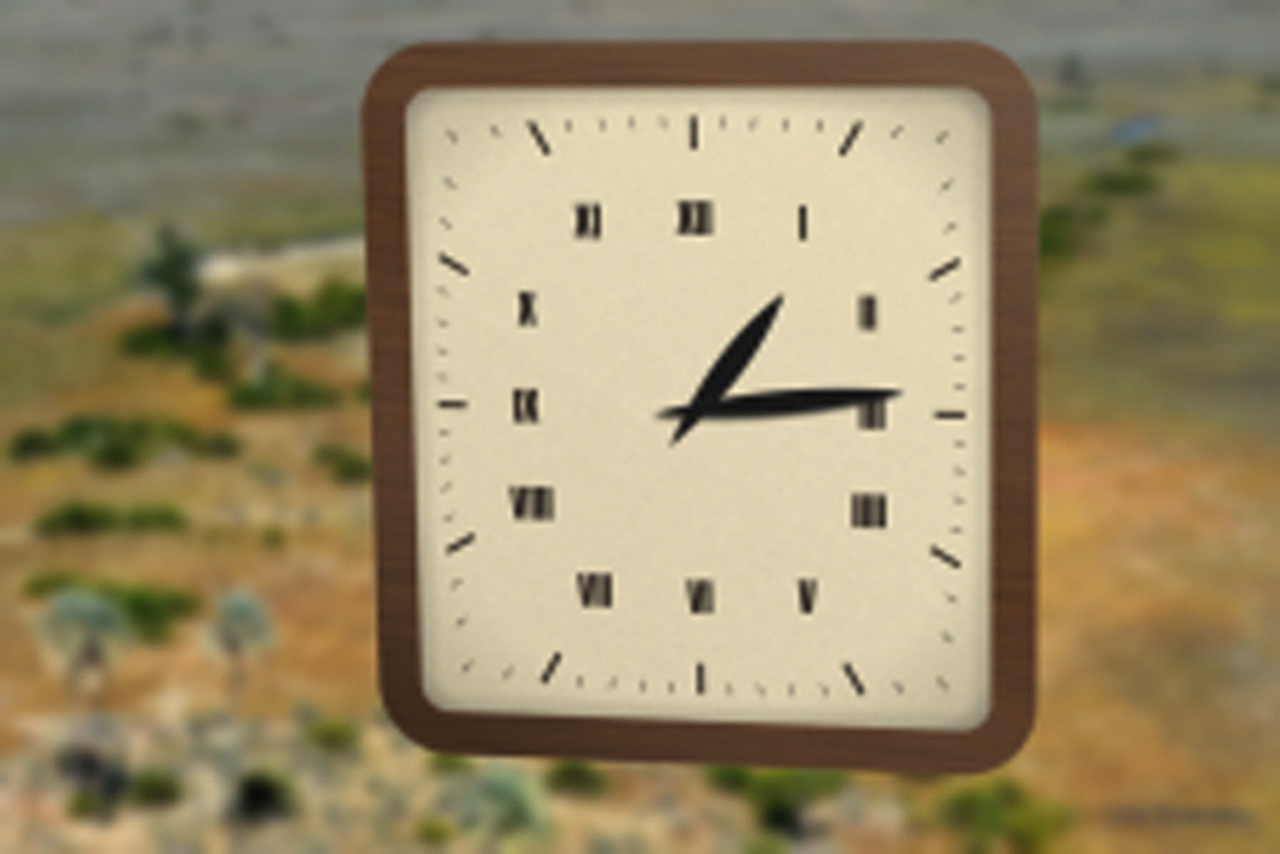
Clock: 1:14
